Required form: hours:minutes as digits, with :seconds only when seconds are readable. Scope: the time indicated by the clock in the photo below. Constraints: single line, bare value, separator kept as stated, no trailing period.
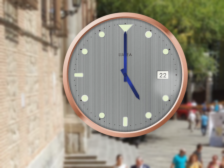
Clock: 5:00
